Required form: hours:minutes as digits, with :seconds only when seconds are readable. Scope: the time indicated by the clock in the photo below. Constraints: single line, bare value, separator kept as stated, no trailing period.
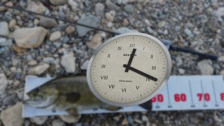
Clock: 12:19
